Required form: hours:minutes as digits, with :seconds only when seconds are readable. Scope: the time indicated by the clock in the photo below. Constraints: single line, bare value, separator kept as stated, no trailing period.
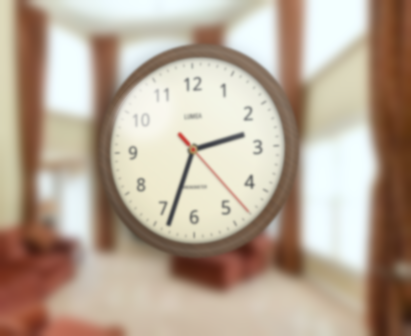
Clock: 2:33:23
